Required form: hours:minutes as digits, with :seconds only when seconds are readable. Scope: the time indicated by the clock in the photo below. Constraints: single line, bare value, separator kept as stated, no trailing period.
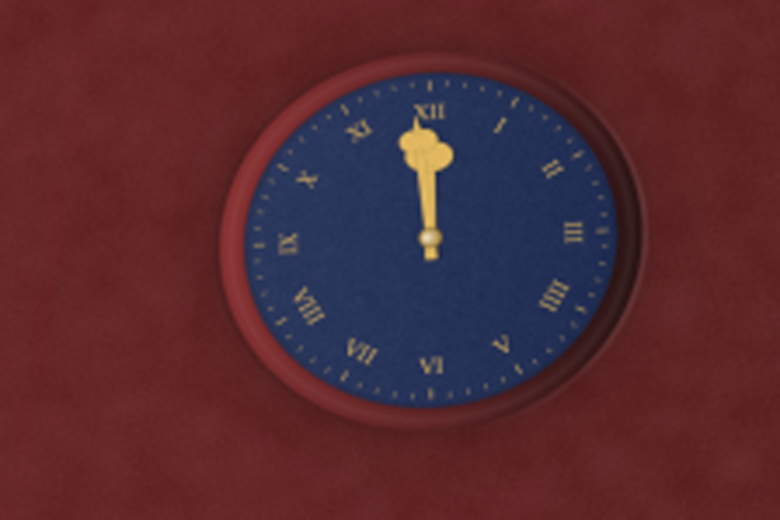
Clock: 11:59
